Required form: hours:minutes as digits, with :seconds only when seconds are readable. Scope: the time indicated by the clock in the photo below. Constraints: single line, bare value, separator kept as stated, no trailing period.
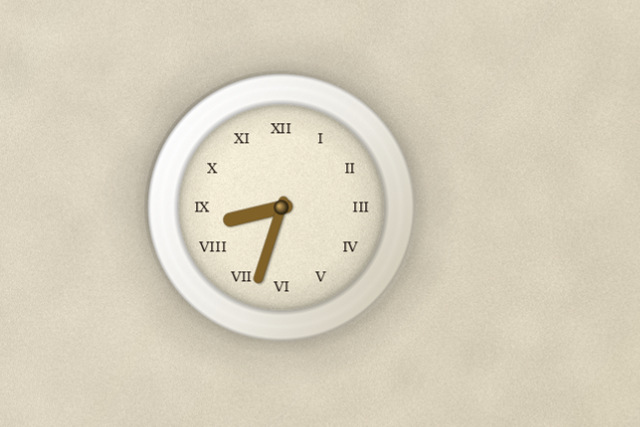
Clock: 8:33
